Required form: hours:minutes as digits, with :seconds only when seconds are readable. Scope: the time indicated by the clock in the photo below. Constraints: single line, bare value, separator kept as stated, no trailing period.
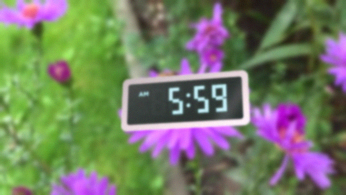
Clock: 5:59
